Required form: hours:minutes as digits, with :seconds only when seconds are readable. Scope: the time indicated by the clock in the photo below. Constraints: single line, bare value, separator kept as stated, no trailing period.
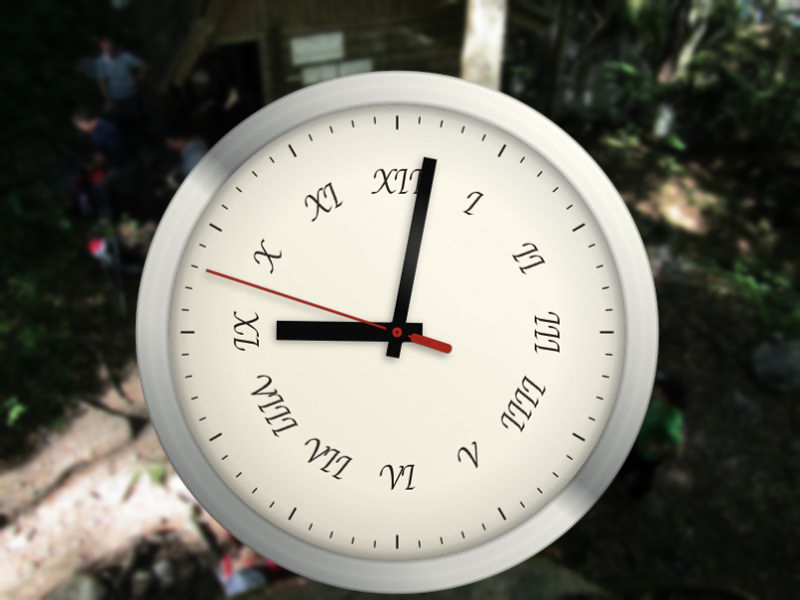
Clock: 9:01:48
